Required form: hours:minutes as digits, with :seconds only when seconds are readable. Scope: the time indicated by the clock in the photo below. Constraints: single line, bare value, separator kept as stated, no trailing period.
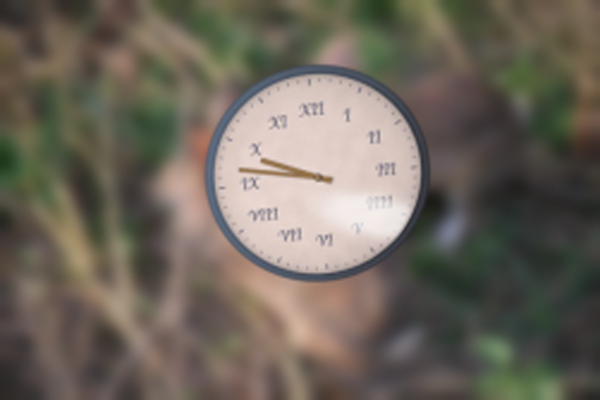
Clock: 9:47
